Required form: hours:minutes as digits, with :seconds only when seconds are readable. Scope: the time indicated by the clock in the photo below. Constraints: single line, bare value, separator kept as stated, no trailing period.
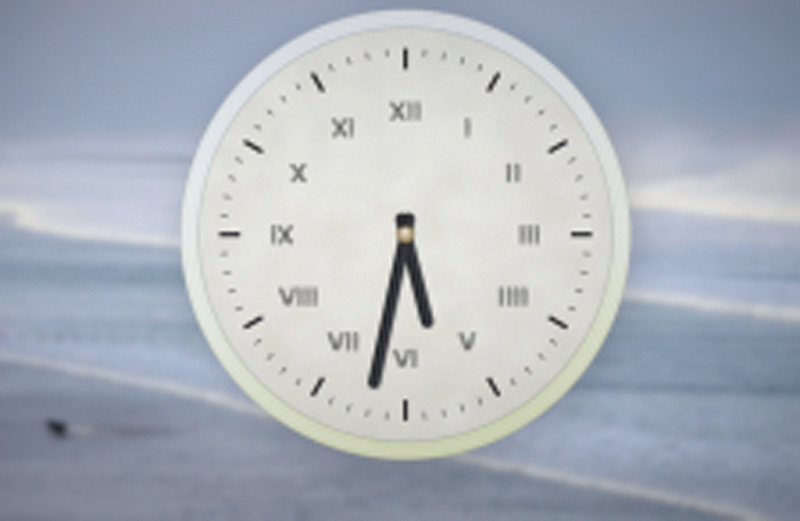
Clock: 5:32
